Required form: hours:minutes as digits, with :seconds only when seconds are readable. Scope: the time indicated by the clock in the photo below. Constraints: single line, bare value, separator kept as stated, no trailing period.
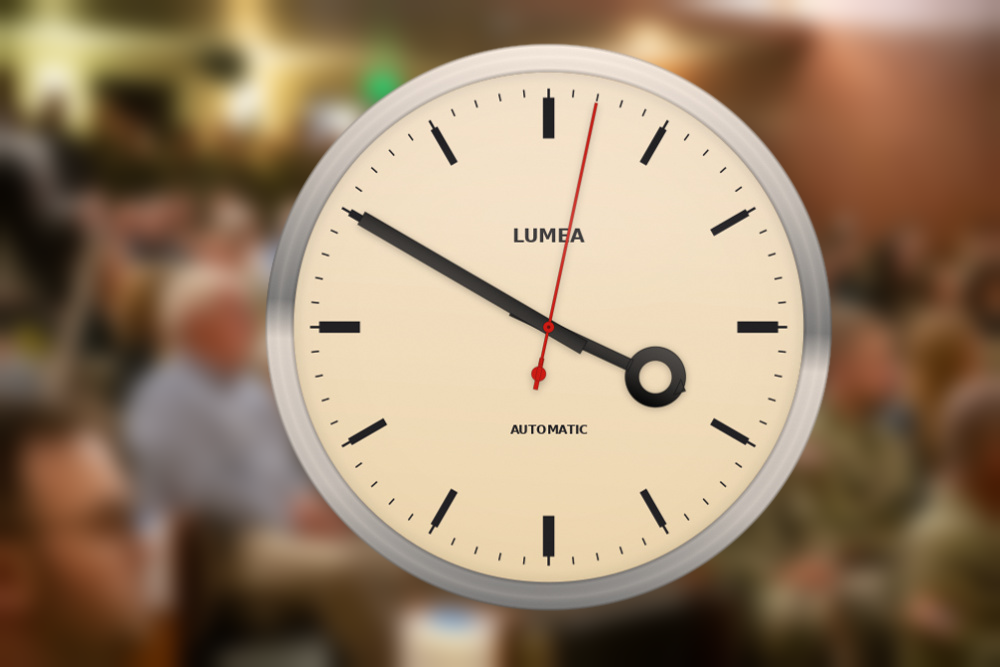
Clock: 3:50:02
